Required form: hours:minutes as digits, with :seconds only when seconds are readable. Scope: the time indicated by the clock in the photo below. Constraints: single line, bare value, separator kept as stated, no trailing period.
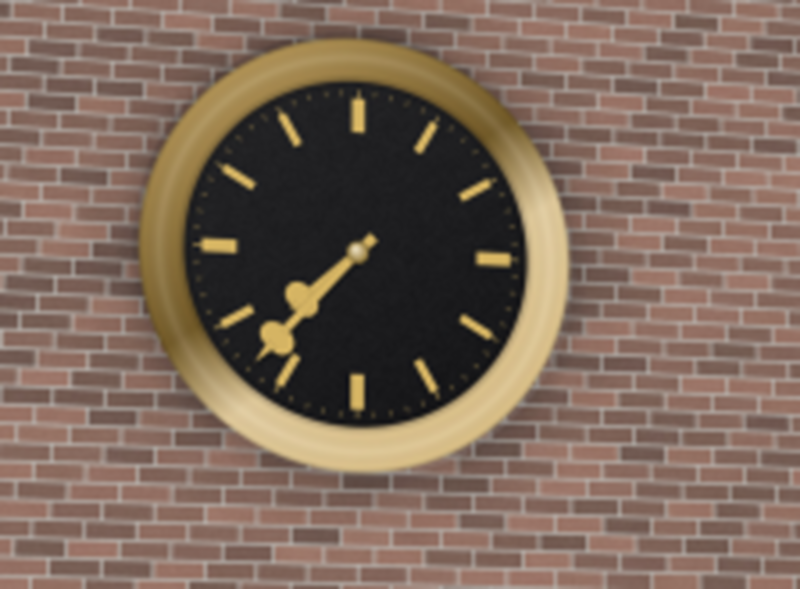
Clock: 7:37
